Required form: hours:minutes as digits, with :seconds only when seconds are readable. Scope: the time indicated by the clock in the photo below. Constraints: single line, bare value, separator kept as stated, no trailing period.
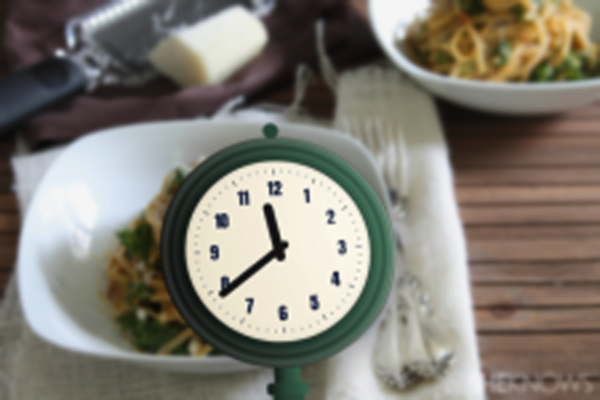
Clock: 11:39
